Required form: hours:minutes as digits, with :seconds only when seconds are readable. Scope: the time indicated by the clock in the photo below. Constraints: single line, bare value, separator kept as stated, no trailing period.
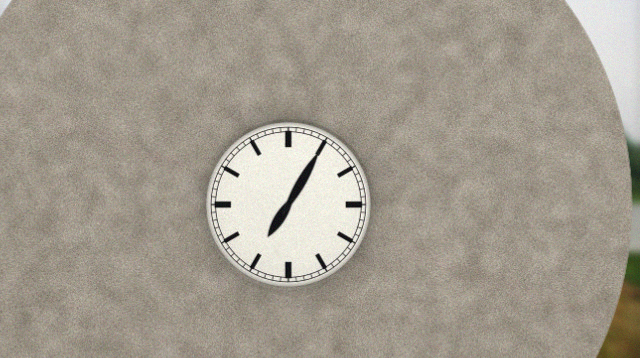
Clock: 7:05
